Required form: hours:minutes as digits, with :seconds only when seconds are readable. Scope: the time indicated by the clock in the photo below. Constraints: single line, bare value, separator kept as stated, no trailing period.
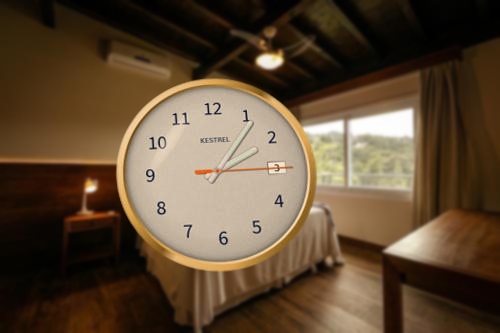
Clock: 2:06:15
